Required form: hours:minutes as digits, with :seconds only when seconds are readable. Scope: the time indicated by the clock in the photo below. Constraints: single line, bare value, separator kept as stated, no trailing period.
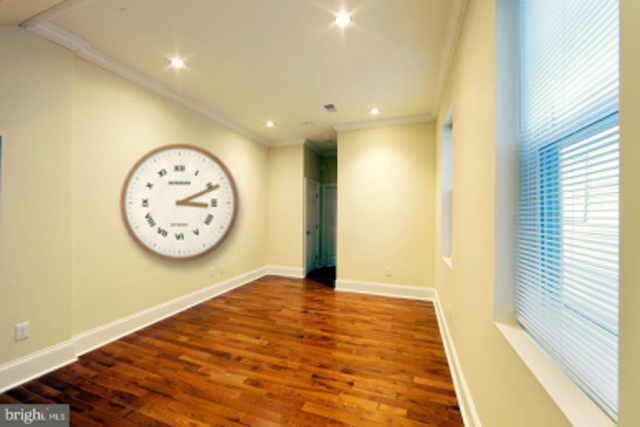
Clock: 3:11
